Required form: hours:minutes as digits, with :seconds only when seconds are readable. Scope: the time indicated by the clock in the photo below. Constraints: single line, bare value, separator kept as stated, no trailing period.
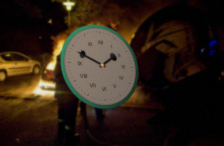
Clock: 1:49
